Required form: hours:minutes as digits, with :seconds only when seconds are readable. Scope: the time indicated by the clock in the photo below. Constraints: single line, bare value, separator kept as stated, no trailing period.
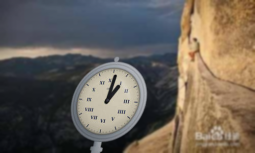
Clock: 1:01
